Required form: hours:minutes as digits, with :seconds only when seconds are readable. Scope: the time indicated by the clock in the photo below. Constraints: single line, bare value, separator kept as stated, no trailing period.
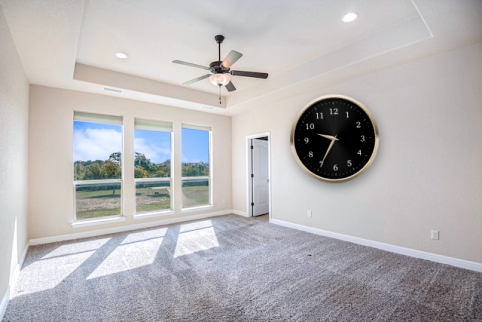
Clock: 9:35
